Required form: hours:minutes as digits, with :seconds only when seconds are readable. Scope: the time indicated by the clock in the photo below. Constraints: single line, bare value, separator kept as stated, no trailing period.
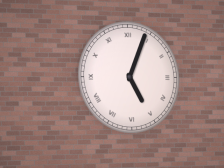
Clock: 5:04
